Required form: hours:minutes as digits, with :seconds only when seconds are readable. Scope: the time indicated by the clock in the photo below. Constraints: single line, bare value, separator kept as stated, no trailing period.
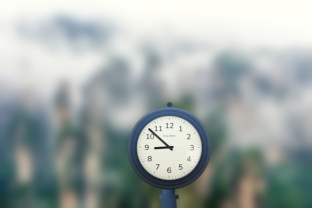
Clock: 8:52
